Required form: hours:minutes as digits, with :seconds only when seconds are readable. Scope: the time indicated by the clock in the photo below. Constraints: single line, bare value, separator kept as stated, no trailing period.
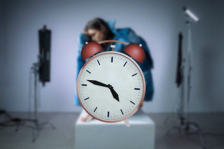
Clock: 4:47
